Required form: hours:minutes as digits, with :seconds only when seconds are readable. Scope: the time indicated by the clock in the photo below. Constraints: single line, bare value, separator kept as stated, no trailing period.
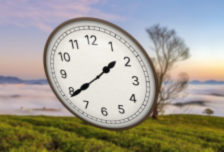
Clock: 1:39
